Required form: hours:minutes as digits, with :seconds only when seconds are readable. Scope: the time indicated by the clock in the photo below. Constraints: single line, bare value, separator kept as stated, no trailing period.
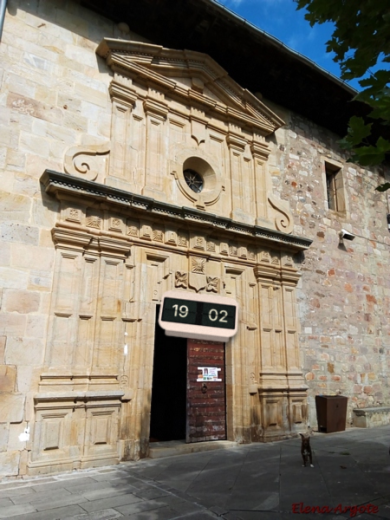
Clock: 19:02
